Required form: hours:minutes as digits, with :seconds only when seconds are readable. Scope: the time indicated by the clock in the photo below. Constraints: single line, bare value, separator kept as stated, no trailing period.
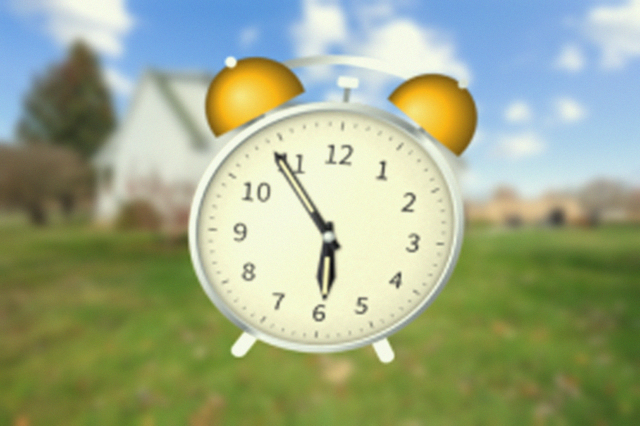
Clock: 5:54
